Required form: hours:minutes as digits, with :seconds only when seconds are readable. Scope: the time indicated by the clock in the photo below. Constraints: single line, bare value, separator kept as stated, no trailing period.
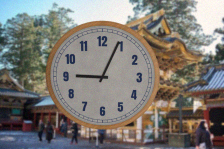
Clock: 9:04
